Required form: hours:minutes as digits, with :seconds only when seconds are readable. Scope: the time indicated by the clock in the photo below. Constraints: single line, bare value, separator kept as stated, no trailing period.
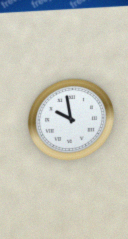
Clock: 9:58
